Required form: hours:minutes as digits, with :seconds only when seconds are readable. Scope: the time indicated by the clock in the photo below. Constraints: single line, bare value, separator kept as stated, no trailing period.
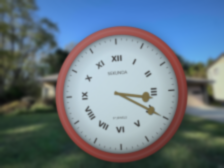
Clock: 3:20
